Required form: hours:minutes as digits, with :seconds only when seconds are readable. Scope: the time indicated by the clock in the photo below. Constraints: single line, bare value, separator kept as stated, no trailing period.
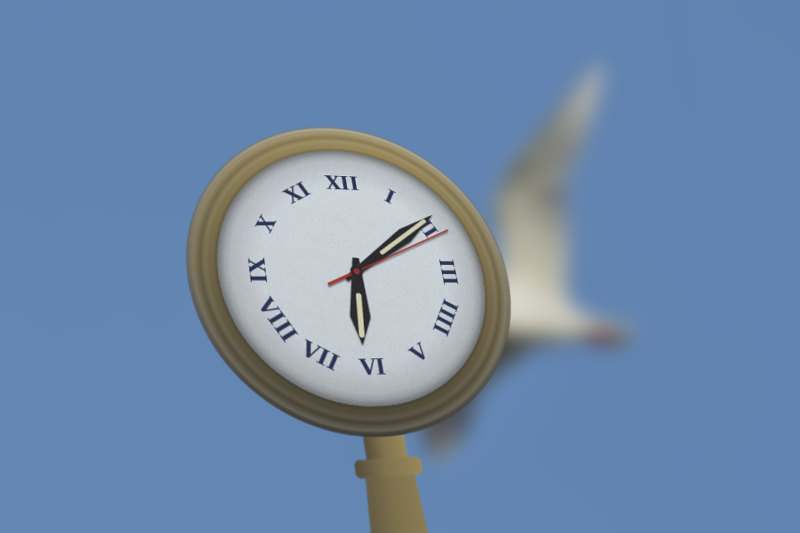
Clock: 6:09:11
